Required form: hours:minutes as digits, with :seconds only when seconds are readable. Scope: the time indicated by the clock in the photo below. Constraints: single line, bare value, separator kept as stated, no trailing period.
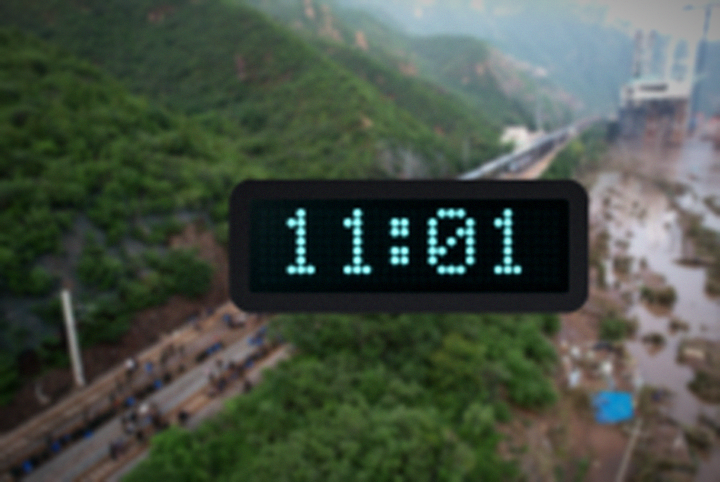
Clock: 11:01
